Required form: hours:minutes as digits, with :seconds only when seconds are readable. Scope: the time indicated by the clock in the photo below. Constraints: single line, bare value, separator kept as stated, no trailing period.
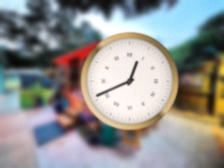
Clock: 12:41
